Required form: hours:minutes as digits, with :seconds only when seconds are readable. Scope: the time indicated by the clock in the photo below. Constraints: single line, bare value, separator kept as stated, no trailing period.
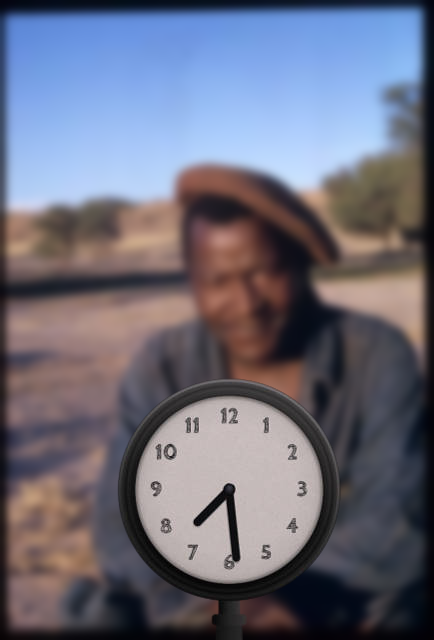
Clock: 7:29
